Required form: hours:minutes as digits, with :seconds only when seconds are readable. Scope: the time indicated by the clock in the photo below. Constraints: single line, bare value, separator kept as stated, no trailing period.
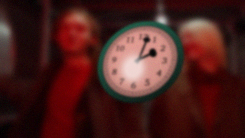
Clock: 2:02
